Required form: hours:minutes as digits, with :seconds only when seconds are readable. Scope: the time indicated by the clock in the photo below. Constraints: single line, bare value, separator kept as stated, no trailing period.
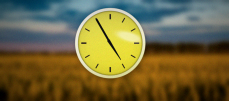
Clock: 4:55
